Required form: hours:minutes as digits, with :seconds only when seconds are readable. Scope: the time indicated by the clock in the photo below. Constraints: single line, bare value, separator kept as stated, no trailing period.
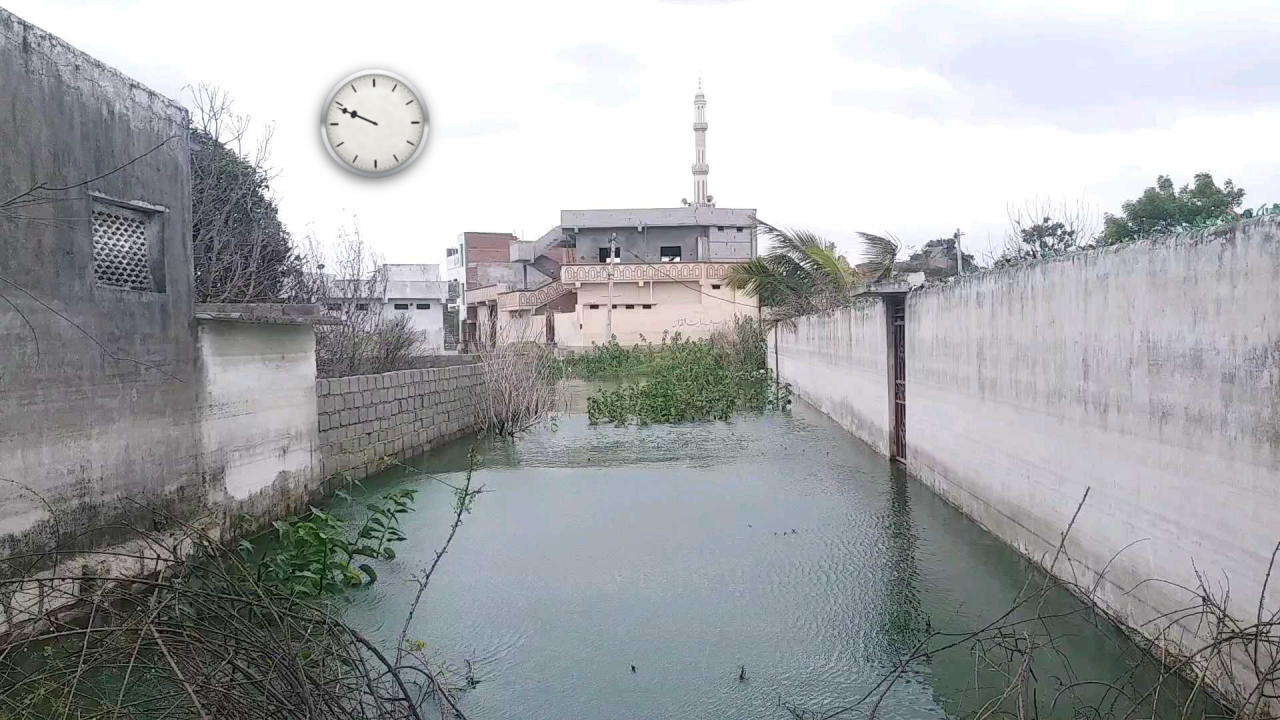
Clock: 9:49
